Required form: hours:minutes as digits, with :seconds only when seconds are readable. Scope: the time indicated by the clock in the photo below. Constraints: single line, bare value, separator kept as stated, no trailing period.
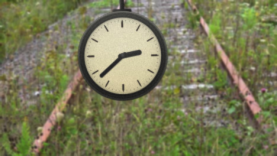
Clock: 2:38
